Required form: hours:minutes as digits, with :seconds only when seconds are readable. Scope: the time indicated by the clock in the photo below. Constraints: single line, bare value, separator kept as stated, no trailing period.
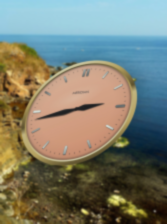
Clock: 2:43
